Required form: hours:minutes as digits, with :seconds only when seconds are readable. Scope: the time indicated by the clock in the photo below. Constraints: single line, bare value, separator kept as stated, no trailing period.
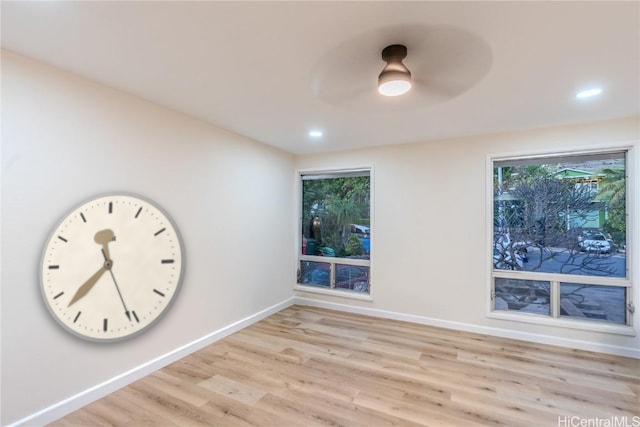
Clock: 11:37:26
